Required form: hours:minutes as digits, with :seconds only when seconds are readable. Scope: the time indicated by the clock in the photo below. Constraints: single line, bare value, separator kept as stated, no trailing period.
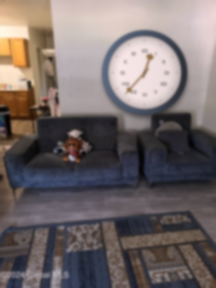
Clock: 12:37
